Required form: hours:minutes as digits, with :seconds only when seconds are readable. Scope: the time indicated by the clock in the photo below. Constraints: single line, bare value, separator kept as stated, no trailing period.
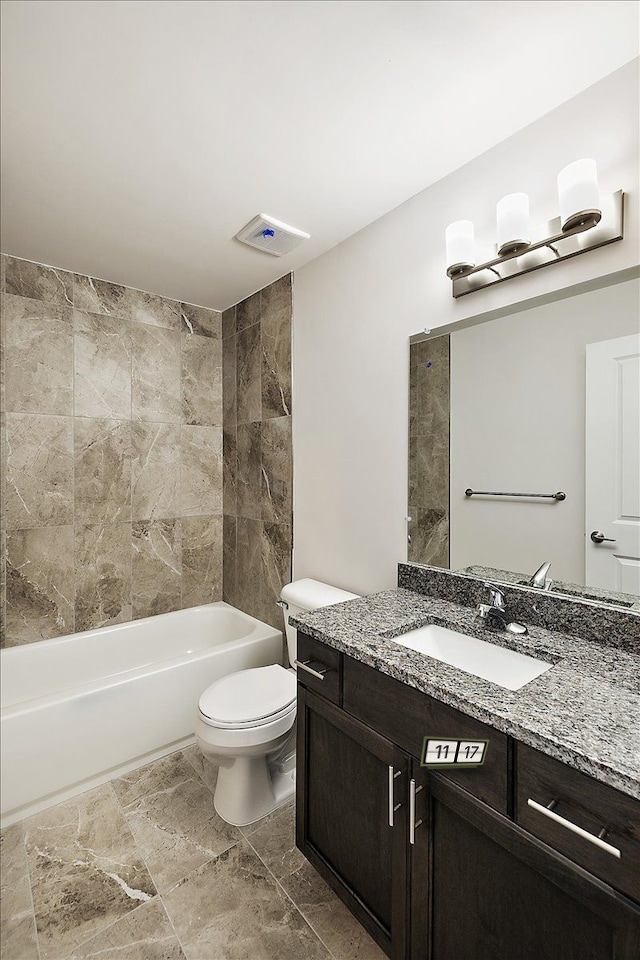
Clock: 11:17
